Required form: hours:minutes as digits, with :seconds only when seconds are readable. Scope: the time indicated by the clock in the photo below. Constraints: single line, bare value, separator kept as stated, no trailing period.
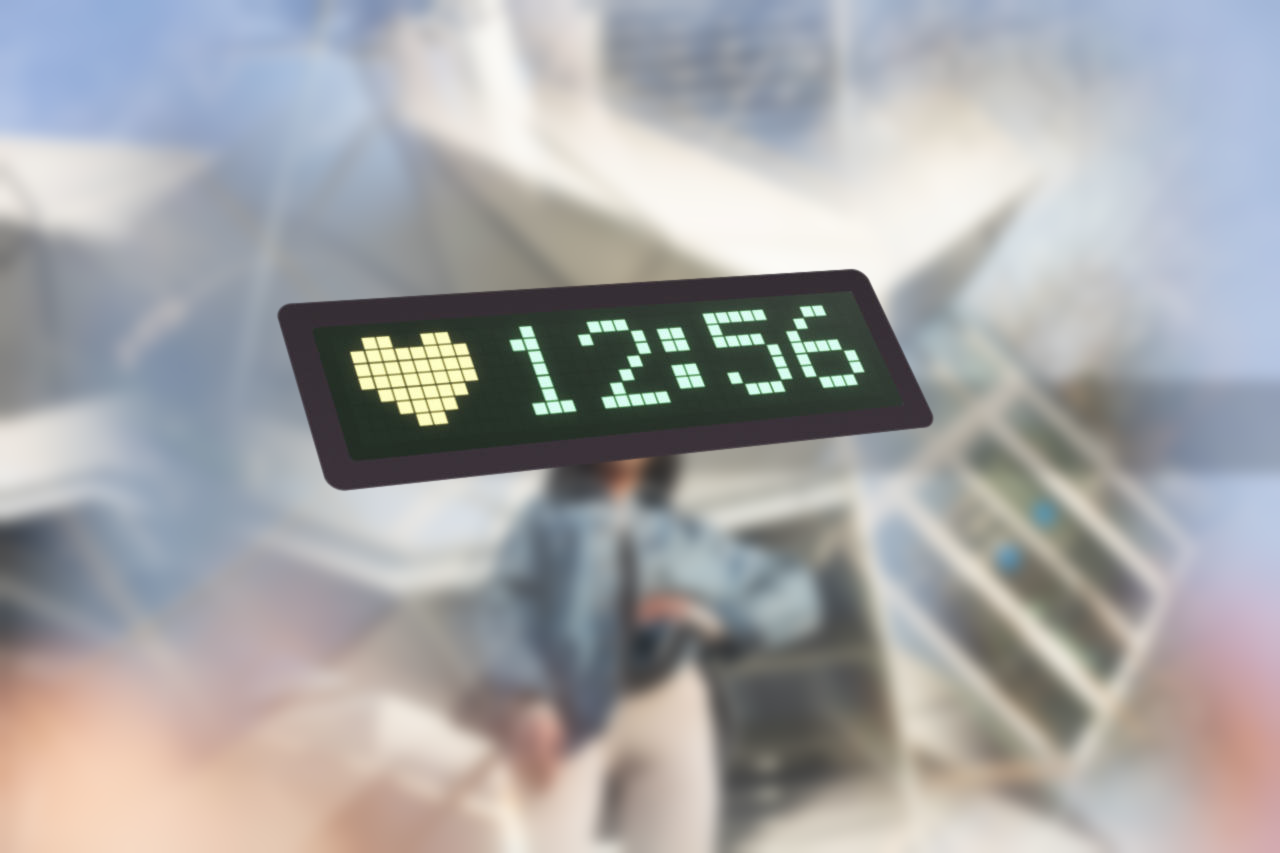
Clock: 12:56
